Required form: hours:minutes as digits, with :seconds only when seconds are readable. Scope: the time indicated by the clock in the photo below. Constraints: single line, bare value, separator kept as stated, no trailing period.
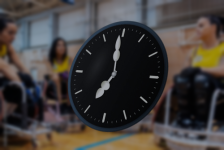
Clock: 6:59
